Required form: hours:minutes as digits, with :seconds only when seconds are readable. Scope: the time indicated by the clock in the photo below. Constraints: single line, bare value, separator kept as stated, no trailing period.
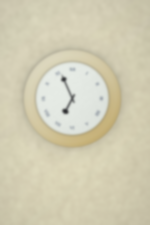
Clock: 6:56
